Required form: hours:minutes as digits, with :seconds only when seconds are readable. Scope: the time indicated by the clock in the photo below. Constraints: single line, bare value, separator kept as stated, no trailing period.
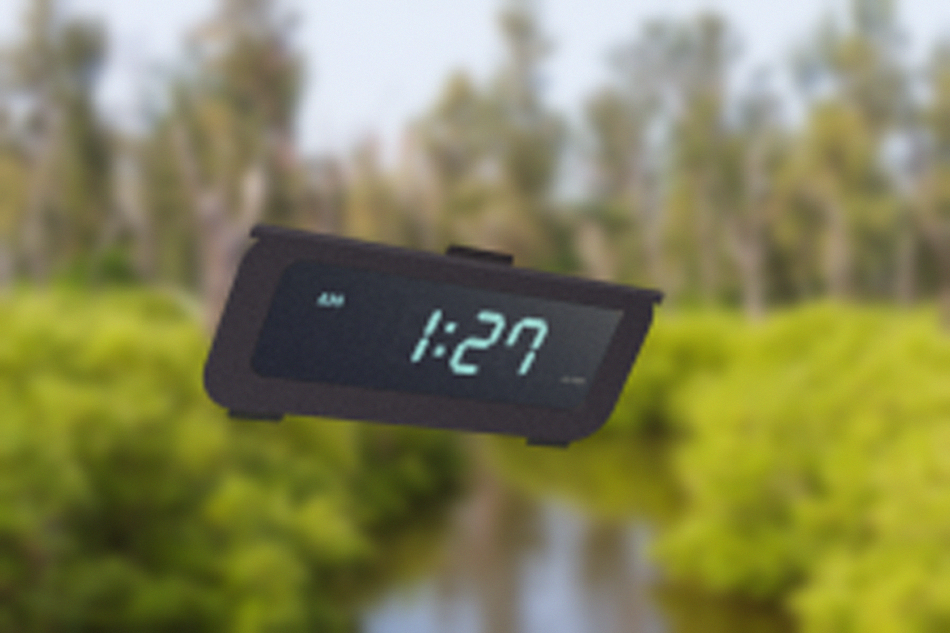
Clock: 1:27
